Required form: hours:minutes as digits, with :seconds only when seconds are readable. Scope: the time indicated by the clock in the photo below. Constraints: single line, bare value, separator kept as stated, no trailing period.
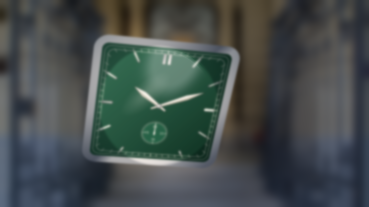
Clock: 10:11
